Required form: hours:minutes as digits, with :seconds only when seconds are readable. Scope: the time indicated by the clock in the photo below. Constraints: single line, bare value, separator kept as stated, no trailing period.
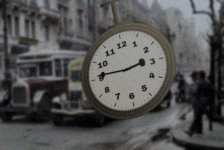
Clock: 2:46
